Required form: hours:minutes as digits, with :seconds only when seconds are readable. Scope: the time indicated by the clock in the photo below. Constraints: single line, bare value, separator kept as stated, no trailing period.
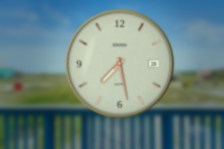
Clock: 7:28
